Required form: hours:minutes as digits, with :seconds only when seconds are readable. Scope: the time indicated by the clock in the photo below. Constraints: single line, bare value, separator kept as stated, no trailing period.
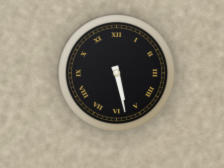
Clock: 5:28
